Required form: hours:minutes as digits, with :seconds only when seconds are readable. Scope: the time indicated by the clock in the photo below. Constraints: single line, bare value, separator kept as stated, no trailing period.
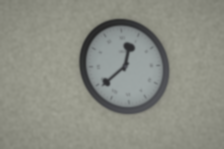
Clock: 12:39
